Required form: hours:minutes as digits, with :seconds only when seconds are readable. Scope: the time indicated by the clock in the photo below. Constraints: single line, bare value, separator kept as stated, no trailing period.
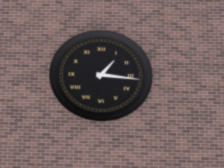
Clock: 1:16
